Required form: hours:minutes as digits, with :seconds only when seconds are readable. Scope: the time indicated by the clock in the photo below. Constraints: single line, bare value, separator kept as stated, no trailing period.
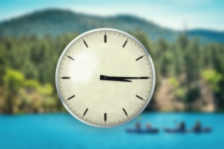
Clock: 3:15
